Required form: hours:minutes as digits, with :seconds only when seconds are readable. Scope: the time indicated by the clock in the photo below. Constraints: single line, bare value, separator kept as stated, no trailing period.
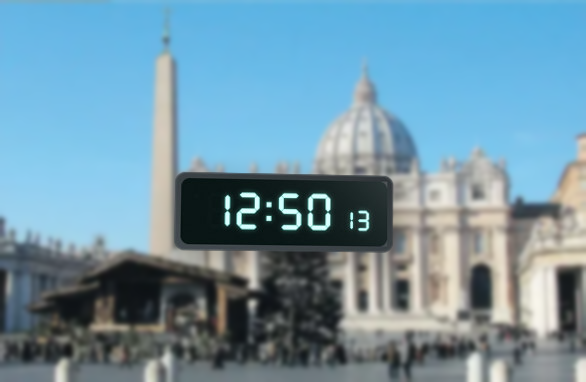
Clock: 12:50:13
